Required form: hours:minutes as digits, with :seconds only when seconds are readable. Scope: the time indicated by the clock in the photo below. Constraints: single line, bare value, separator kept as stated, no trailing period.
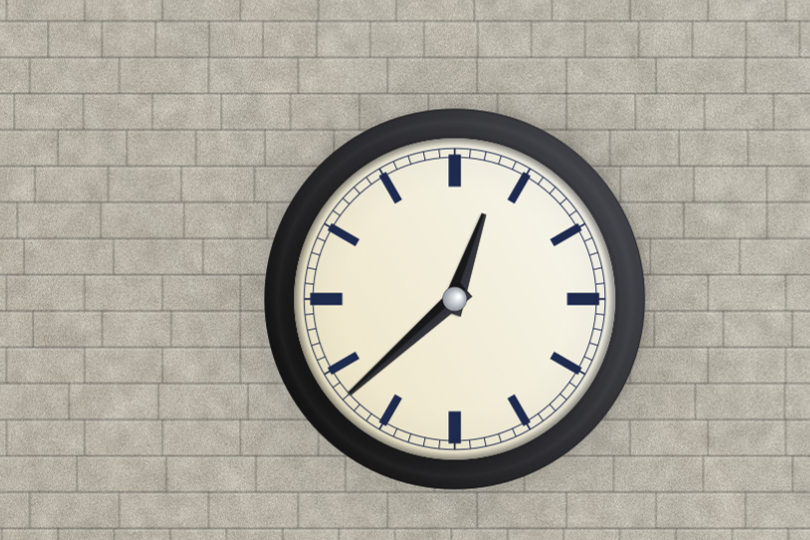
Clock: 12:38
